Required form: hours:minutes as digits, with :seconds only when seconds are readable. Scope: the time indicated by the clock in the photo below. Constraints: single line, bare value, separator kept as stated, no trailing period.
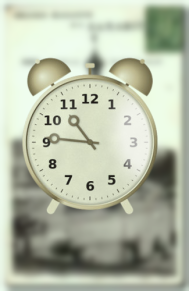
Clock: 10:46
